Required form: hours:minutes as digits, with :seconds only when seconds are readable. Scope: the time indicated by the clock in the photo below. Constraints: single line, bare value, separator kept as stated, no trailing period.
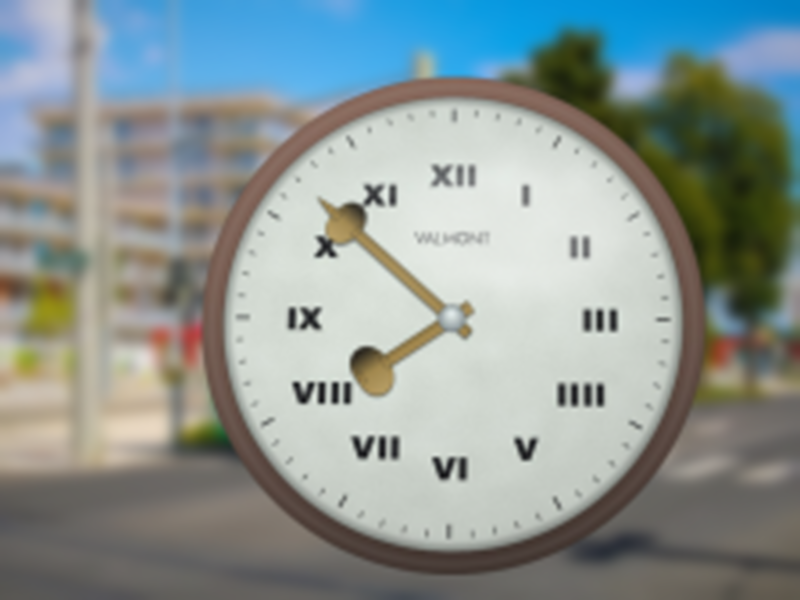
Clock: 7:52
